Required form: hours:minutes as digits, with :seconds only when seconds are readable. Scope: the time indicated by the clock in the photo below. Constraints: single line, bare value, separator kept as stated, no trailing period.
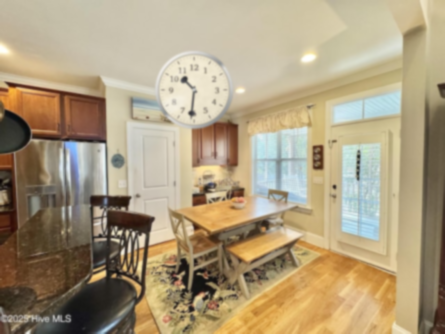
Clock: 10:31
